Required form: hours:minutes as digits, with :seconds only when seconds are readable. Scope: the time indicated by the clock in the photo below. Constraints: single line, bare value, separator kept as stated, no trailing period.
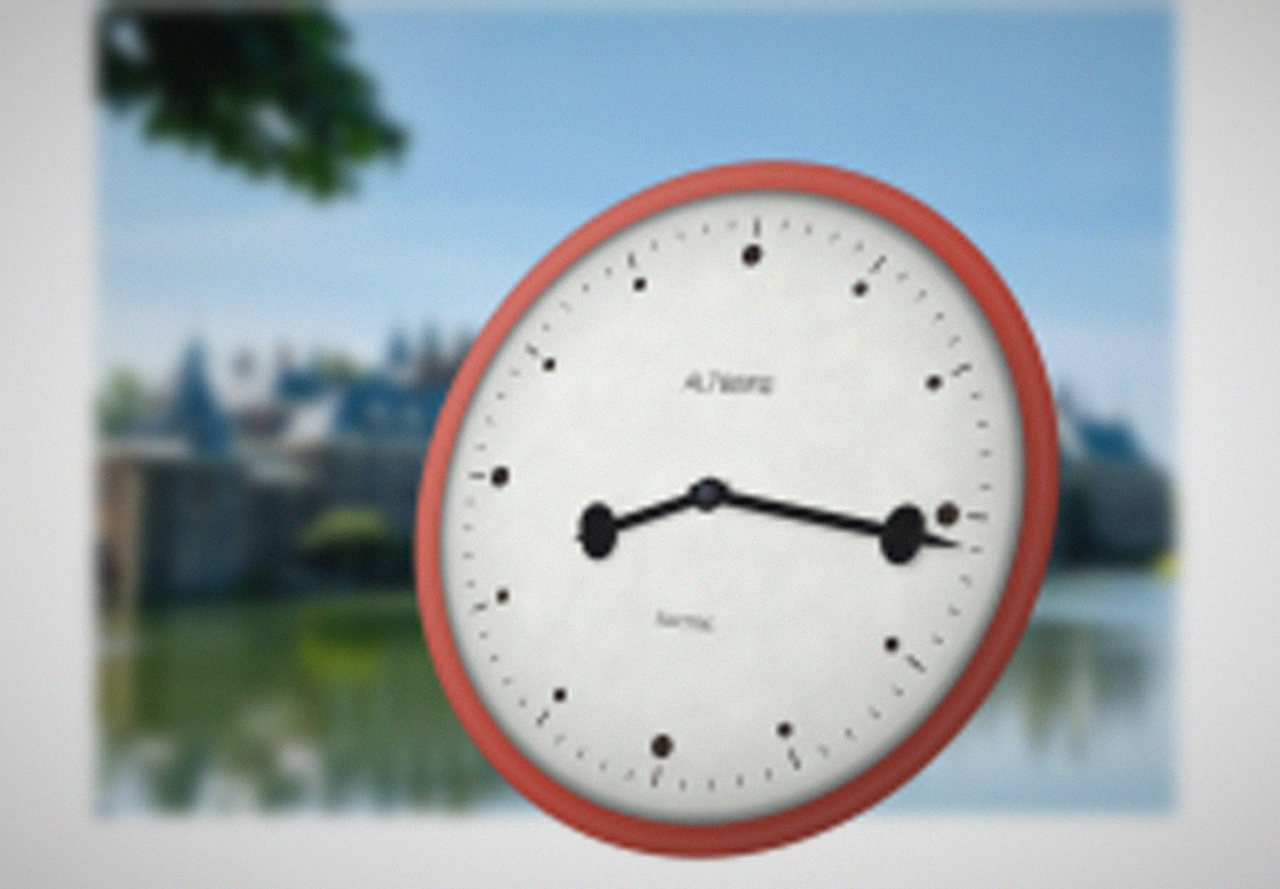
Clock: 8:16
